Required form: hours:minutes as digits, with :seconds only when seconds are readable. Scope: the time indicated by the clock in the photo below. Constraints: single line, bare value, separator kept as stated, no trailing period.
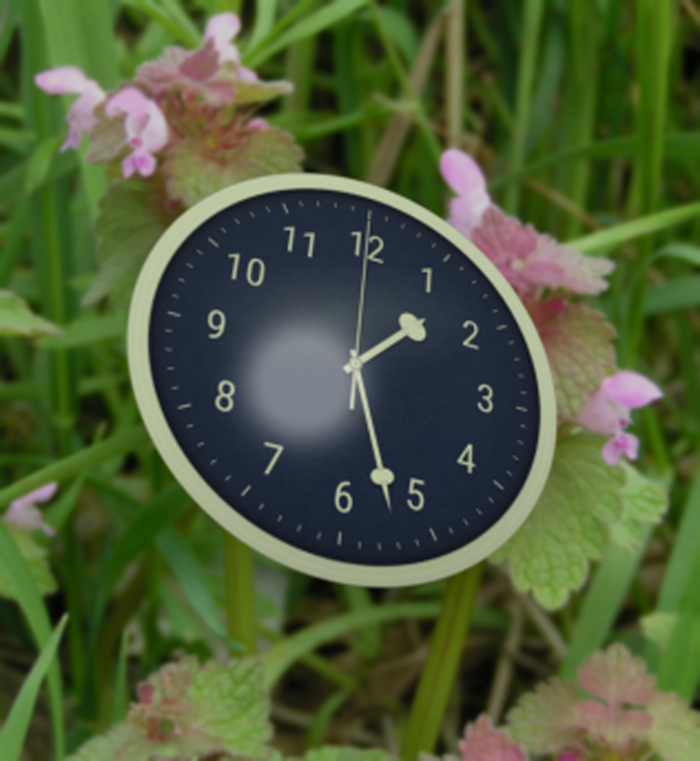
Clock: 1:27:00
